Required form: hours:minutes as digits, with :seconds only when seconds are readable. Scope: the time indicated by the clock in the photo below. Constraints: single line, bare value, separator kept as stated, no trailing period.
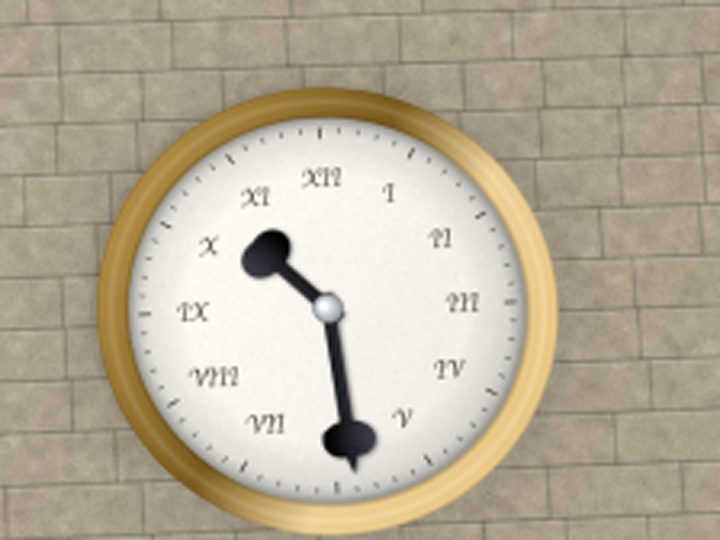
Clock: 10:29
